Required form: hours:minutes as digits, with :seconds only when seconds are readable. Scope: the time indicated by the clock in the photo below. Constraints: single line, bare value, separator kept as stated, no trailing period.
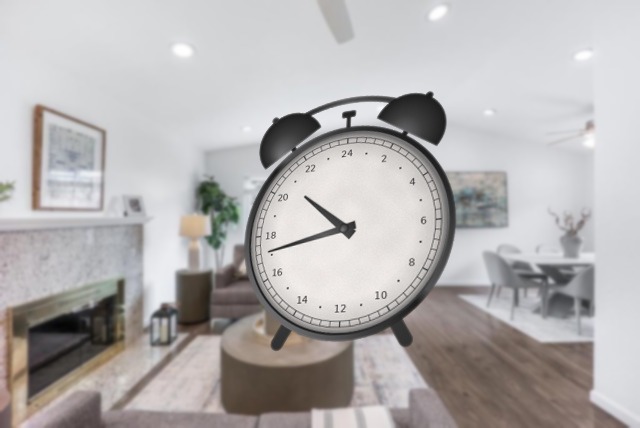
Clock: 20:43
